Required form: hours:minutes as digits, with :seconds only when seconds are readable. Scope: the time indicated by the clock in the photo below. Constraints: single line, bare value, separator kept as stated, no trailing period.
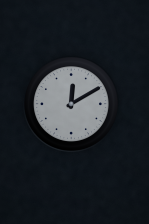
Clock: 12:10
